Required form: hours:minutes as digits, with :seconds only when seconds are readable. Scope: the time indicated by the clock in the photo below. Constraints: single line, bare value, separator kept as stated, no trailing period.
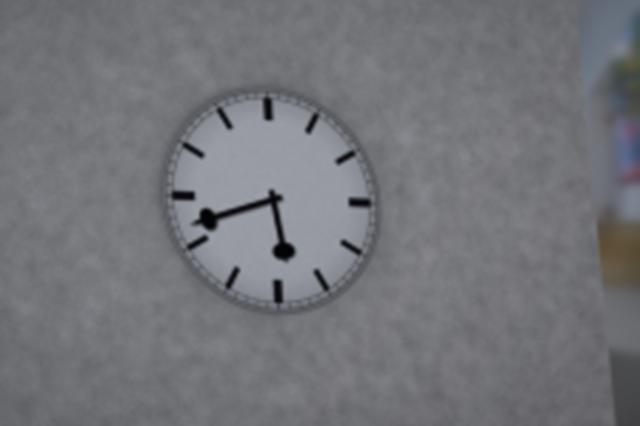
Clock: 5:42
